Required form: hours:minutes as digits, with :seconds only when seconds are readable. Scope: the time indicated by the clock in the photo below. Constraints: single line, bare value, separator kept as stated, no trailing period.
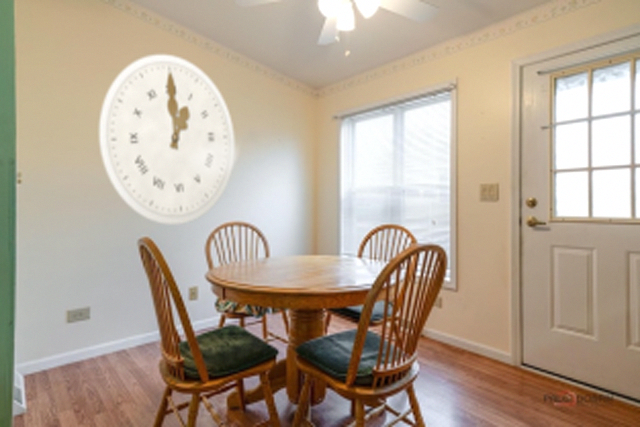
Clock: 1:00
